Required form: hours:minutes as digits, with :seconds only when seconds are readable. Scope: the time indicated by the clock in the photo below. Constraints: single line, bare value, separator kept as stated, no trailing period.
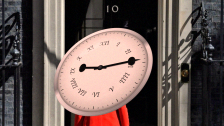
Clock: 9:14
